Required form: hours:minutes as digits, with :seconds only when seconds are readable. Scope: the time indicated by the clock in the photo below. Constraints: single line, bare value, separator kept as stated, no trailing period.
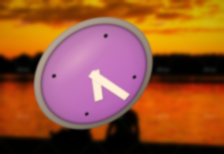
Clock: 5:20
